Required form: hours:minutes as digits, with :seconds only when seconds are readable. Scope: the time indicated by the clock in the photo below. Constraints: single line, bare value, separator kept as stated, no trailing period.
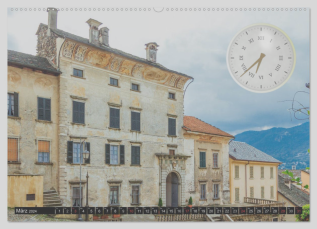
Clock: 6:38
